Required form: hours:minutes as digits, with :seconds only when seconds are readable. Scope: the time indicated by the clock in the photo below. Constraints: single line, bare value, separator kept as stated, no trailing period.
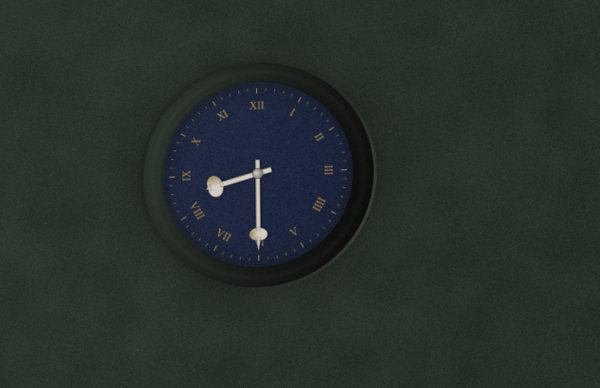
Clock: 8:30
